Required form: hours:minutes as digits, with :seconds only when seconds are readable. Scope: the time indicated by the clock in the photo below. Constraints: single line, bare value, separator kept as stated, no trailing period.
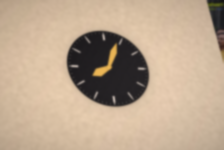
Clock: 8:04
